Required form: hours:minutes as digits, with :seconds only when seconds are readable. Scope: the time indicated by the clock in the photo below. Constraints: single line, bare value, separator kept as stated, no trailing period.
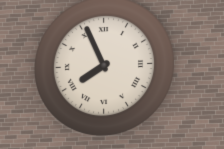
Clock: 7:56
